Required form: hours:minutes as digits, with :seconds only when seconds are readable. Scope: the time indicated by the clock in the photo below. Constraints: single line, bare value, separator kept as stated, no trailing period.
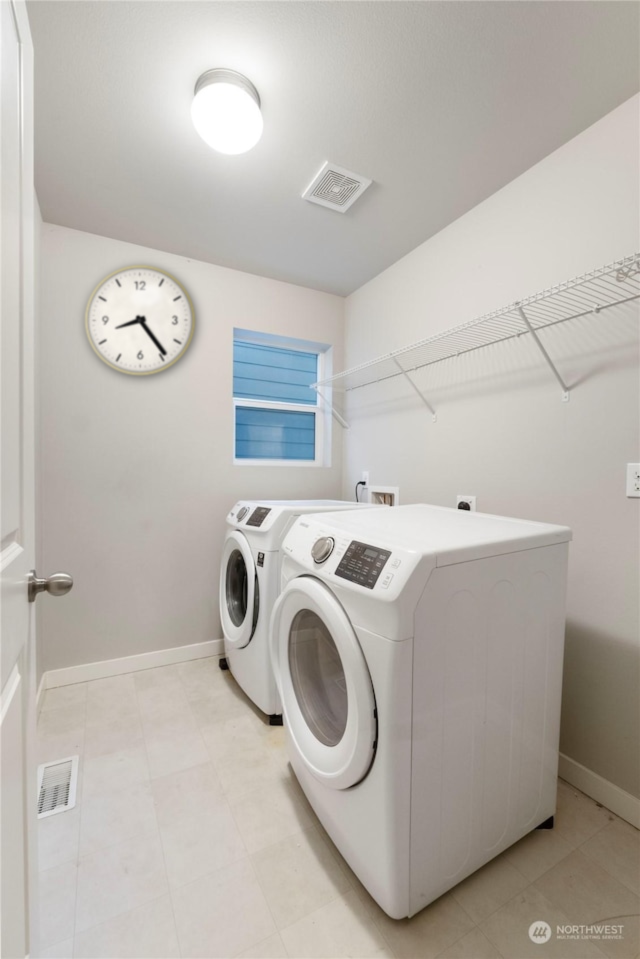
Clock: 8:24
